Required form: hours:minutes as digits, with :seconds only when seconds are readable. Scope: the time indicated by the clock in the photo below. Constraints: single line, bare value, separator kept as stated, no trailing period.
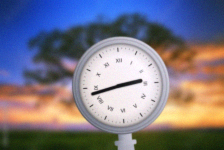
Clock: 2:43
